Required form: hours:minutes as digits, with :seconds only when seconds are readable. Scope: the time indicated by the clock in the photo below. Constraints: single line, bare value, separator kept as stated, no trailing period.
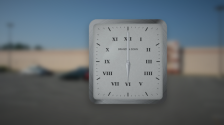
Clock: 6:00
